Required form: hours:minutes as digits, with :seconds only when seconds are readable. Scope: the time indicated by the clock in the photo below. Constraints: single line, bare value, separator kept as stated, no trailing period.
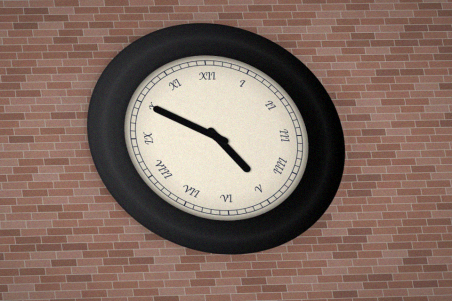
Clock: 4:50
